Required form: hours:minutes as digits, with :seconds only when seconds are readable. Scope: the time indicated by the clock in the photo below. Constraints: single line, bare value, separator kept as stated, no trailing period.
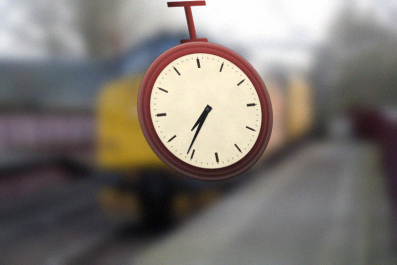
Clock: 7:36
